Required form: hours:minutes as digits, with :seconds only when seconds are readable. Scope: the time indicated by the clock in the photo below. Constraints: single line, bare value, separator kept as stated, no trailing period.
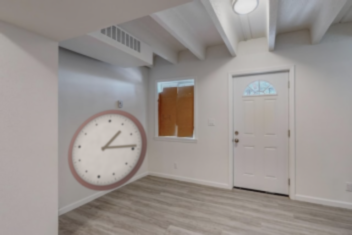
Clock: 1:14
